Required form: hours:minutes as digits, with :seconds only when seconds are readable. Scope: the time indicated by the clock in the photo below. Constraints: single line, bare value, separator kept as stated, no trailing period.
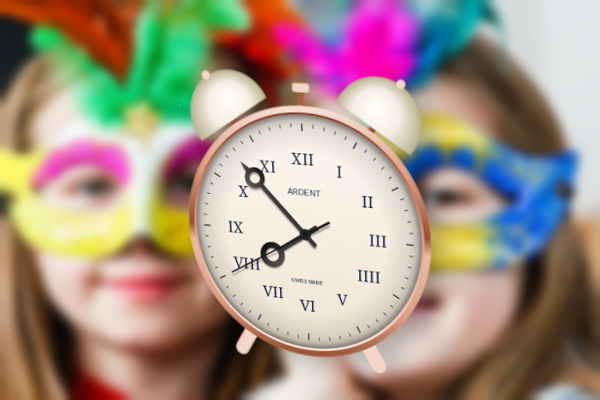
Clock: 7:52:40
